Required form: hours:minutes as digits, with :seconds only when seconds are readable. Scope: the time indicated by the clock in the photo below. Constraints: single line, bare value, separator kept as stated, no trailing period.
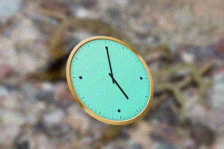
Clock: 5:00
